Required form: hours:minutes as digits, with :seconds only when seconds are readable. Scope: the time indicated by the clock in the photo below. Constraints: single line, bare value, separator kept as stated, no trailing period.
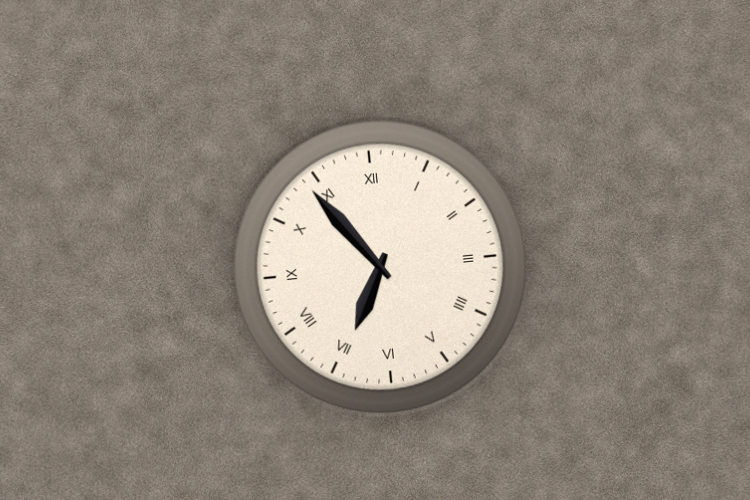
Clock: 6:54
